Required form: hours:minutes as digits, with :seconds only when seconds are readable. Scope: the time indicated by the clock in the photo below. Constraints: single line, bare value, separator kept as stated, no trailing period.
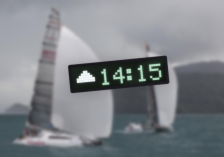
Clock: 14:15
